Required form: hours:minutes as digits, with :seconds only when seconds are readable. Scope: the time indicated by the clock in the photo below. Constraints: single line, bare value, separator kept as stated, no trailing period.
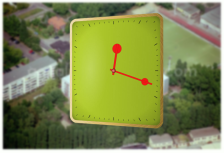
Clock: 12:18
